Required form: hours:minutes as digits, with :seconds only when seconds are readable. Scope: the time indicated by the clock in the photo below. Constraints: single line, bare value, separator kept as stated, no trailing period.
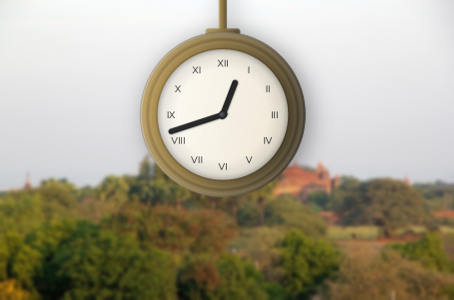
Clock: 12:42
